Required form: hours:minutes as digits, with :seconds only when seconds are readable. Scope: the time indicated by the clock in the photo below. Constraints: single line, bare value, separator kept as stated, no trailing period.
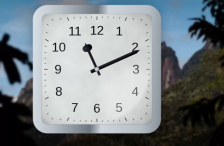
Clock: 11:11
